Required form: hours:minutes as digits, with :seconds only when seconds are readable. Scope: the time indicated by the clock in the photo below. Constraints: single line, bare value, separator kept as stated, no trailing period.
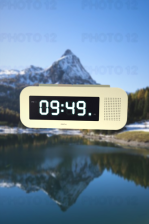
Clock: 9:49
